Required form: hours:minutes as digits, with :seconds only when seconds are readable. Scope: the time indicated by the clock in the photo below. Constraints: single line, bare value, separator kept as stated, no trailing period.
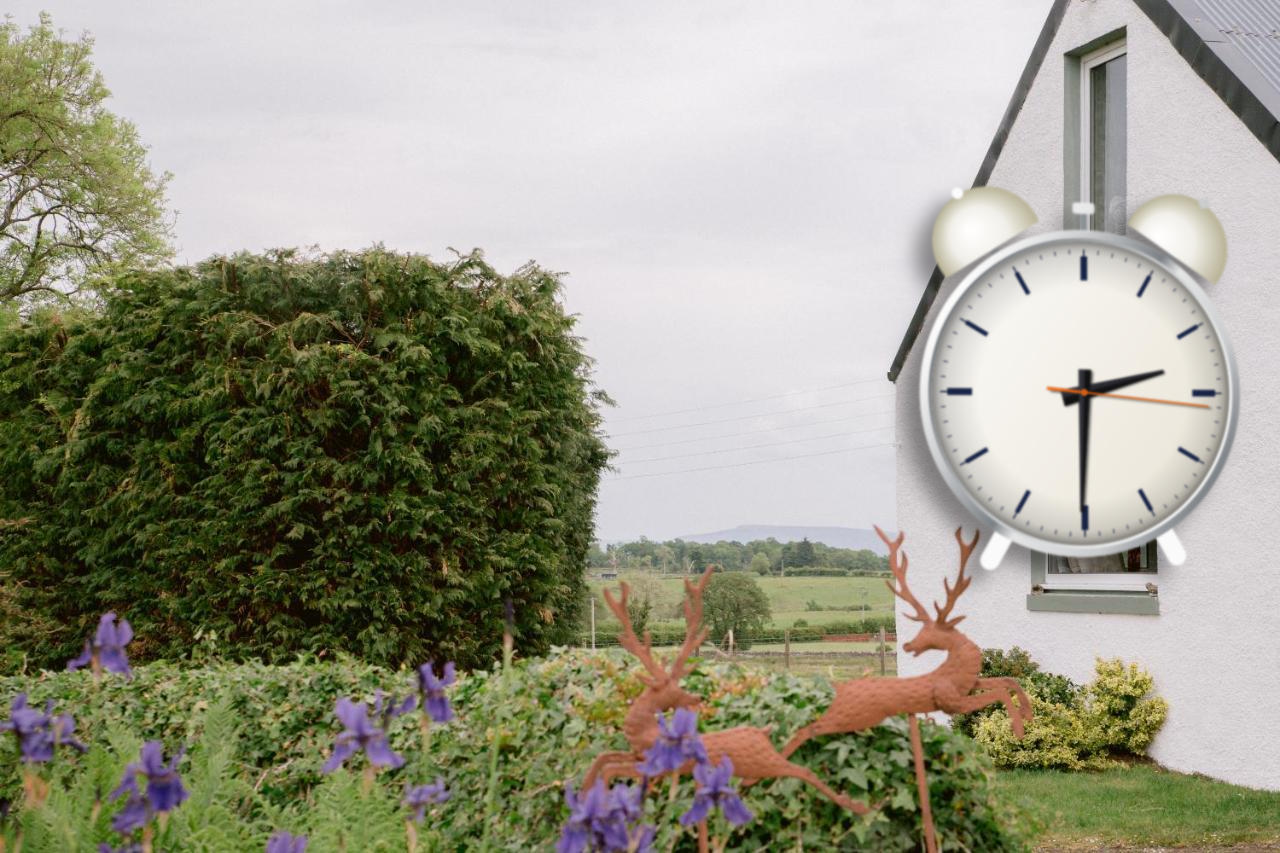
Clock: 2:30:16
